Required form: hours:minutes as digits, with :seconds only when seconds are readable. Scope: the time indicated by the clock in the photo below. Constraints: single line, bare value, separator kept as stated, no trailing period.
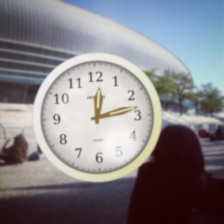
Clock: 12:13
